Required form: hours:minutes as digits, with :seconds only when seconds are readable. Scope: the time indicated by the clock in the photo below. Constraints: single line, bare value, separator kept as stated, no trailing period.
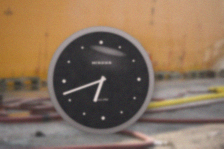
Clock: 6:42
